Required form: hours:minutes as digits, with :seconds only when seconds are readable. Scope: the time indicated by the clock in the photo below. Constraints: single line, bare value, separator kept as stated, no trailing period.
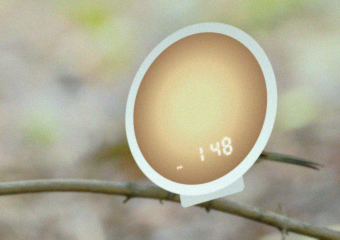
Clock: 1:48
